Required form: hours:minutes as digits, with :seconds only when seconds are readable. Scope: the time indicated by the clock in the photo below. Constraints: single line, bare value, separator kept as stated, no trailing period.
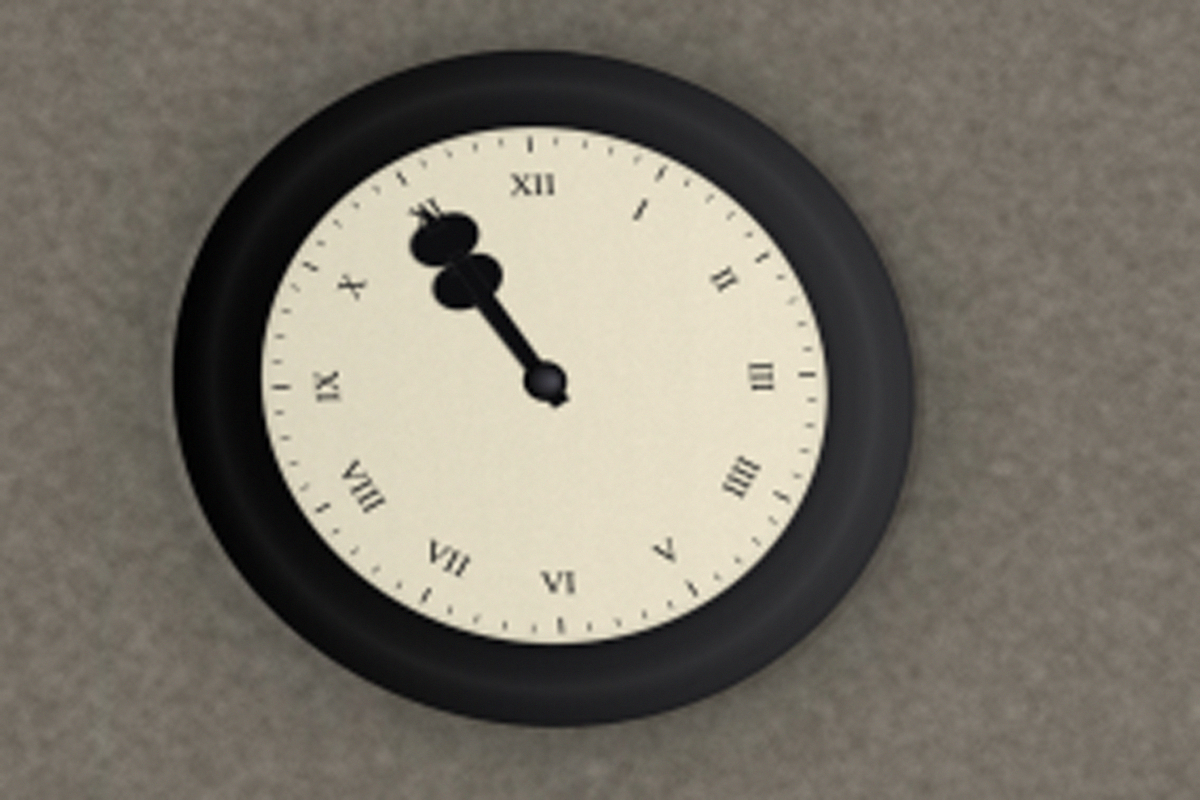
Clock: 10:55
